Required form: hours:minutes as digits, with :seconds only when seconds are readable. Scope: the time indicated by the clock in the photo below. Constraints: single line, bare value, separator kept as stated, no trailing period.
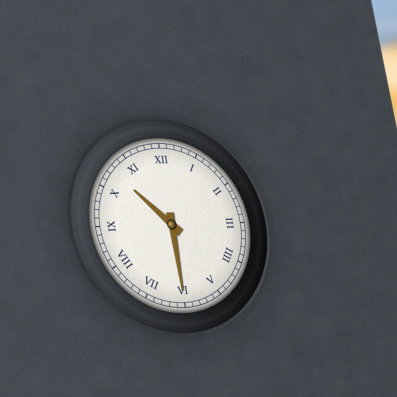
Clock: 10:30
